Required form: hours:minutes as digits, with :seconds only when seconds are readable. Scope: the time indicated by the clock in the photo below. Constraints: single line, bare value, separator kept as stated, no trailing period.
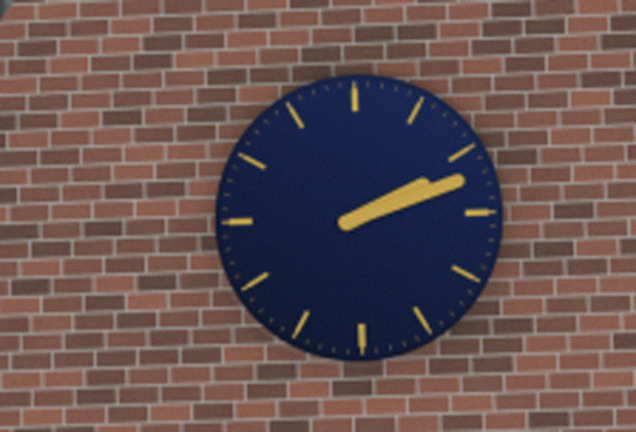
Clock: 2:12
